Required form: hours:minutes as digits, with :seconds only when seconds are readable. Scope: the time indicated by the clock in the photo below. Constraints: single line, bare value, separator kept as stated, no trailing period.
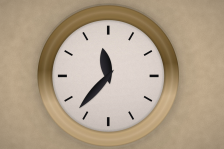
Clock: 11:37
